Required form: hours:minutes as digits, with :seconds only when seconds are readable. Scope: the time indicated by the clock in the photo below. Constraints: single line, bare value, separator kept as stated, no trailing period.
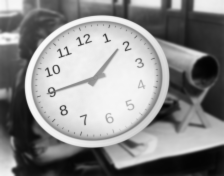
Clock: 1:45
